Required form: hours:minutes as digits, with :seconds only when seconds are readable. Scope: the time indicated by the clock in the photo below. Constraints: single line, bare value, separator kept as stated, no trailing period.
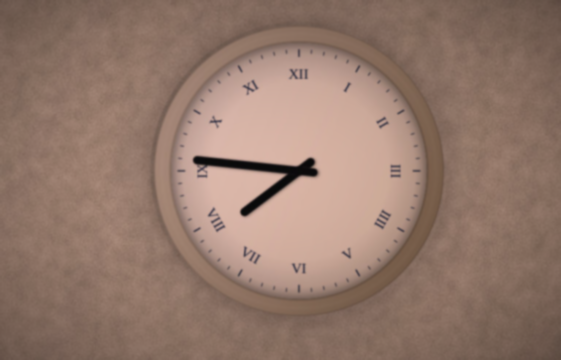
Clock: 7:46
